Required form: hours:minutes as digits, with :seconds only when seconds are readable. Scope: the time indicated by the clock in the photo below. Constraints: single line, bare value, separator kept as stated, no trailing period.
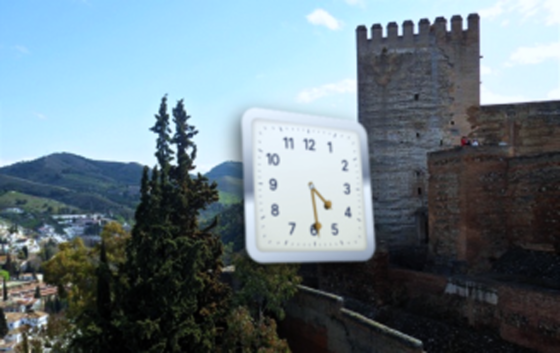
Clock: 4:29
